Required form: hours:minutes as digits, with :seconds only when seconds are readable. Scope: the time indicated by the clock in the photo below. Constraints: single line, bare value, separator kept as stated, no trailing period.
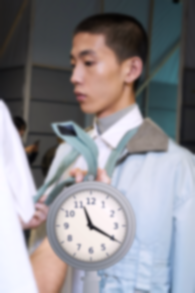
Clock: 11:20
